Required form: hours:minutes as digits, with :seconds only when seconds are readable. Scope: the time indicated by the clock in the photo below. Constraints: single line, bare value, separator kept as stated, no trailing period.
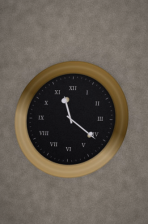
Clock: 11:21
